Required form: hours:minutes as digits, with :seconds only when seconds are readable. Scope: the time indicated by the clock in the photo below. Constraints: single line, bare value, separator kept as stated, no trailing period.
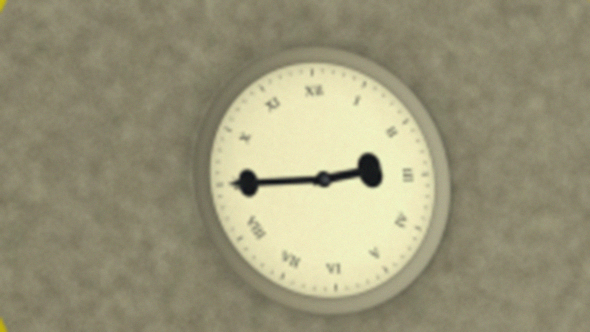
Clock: 2:45
